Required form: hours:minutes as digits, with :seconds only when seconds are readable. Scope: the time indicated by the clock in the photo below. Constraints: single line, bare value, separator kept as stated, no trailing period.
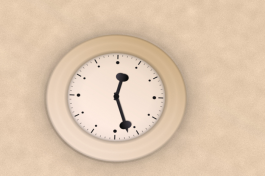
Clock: 12:27
